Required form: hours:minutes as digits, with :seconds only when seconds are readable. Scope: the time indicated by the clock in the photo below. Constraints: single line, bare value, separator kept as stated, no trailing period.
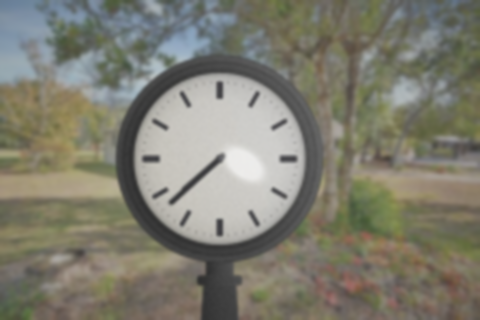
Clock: 7:38
